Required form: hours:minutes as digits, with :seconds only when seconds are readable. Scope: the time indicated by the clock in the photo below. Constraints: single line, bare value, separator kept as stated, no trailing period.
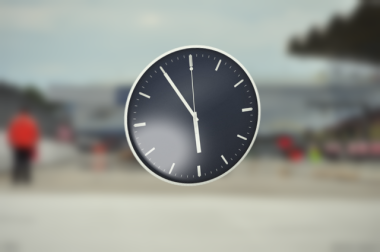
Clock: 5:55:00
